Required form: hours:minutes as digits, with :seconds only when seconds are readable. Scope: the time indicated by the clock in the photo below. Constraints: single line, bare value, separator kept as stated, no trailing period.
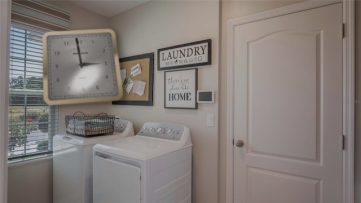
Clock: 2:59
